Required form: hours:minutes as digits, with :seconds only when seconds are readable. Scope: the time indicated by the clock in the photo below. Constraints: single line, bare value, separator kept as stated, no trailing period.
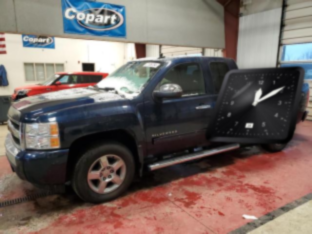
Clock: 12:09
